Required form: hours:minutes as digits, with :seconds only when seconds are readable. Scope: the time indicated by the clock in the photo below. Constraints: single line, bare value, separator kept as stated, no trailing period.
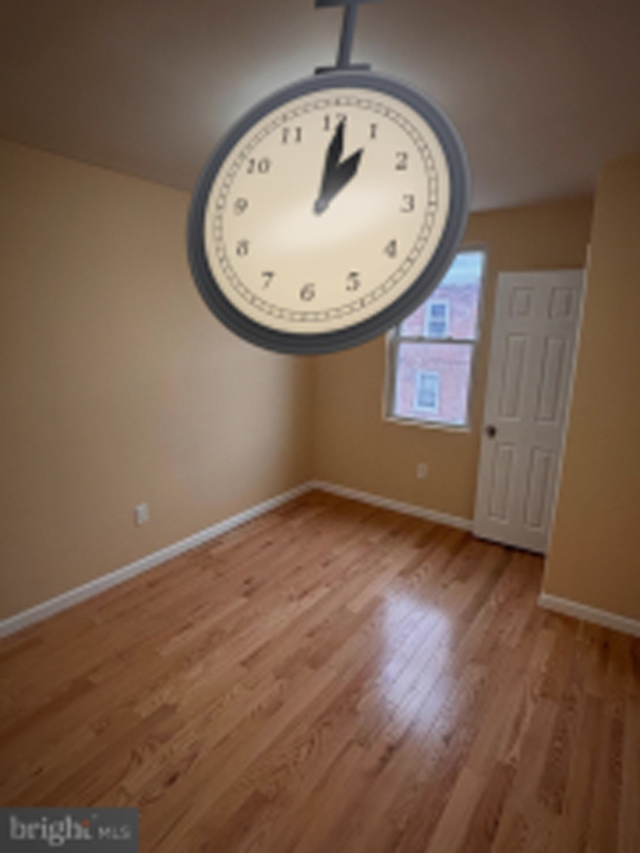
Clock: 1:01
